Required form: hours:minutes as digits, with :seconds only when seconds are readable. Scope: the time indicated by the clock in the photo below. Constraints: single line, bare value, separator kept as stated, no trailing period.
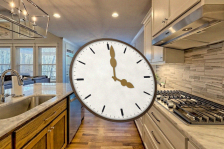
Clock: 4:01
